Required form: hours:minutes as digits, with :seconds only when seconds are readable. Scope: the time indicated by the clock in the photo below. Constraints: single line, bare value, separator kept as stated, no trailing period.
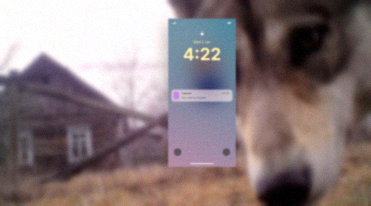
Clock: 4:22
